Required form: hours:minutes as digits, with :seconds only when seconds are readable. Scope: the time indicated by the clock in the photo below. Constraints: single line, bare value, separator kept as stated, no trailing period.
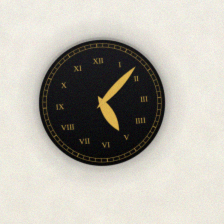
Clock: 5:08
